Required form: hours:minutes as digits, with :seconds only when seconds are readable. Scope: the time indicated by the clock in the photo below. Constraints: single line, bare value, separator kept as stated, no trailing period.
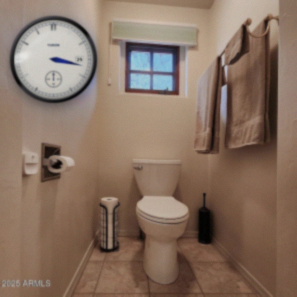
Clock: 3:17
